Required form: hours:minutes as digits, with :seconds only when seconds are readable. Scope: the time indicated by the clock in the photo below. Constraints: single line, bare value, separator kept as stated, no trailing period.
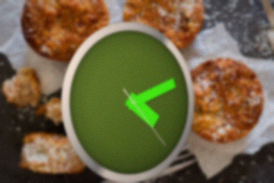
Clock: 4:11:23
